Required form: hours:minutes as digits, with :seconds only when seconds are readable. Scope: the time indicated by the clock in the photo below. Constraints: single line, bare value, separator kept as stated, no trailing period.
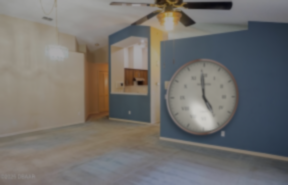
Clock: 4:59
